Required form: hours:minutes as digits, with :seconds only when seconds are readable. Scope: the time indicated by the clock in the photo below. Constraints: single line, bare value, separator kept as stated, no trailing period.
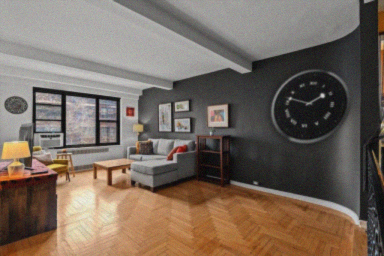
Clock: 1:47
